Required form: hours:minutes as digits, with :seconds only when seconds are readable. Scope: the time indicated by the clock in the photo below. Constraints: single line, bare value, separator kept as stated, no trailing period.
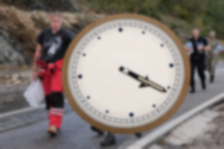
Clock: 4:21
